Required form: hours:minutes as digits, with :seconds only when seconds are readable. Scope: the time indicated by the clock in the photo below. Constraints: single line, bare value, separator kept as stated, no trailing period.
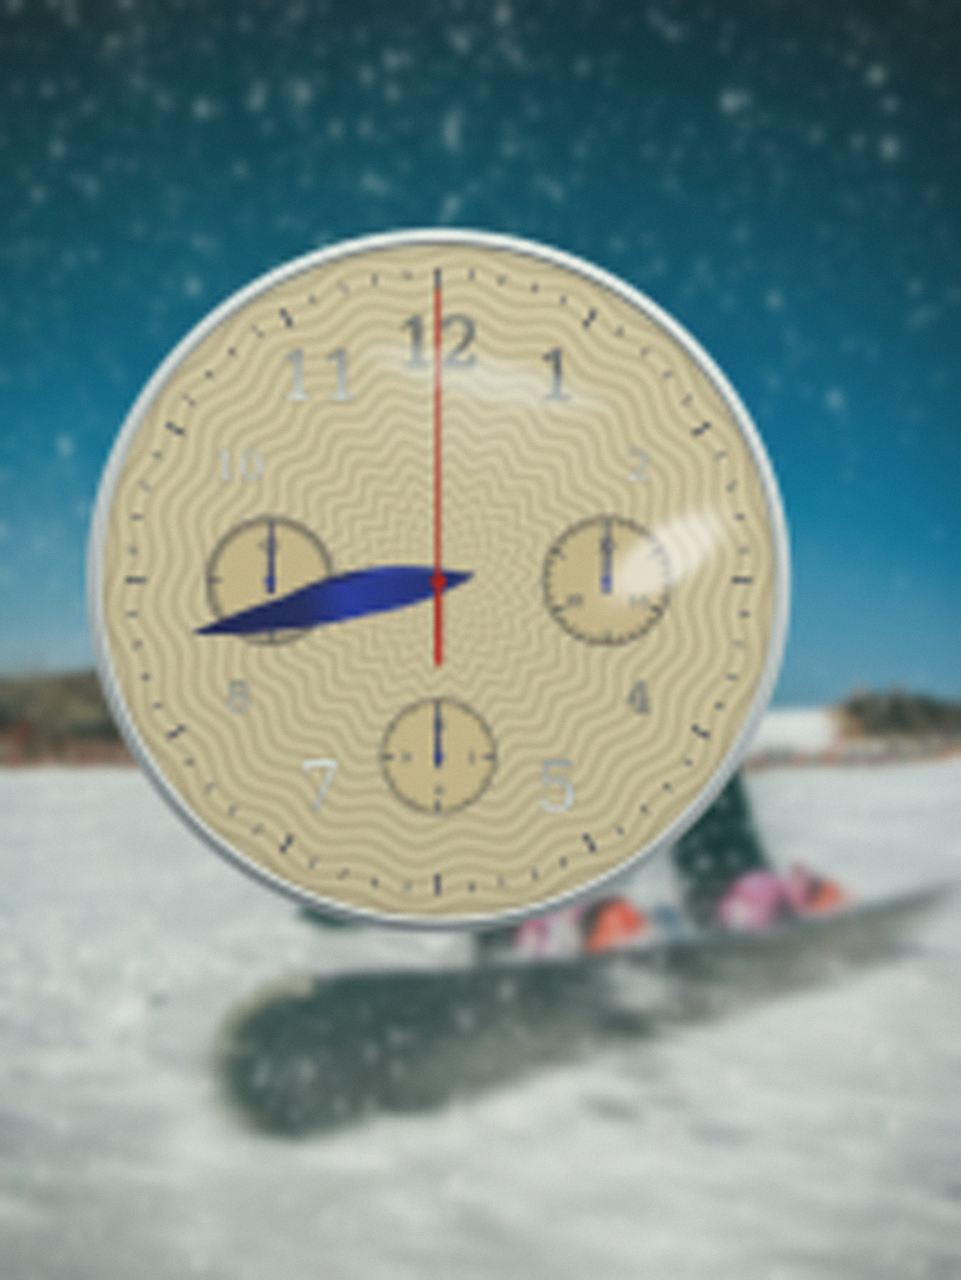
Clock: 8:43
